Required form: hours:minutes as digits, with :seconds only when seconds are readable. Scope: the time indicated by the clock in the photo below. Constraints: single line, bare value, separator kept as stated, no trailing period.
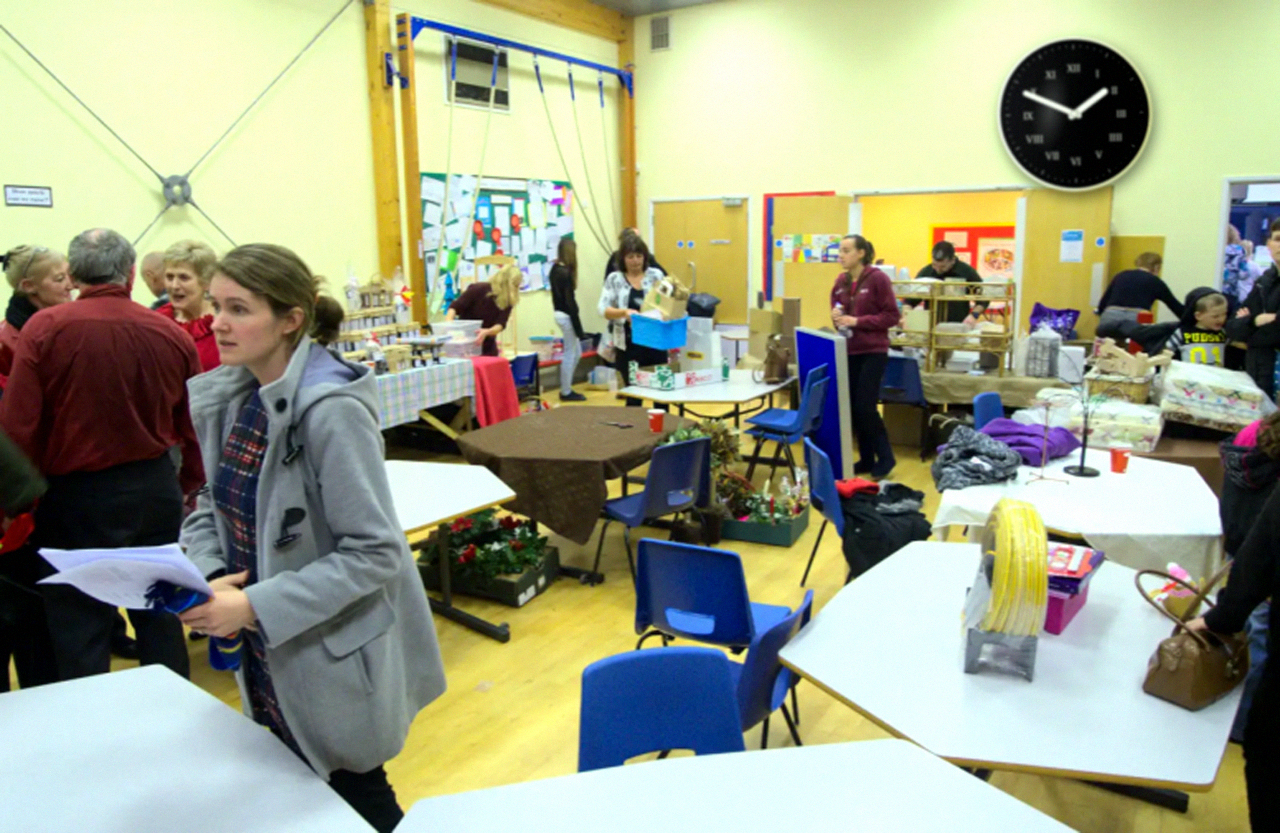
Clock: 1:49
